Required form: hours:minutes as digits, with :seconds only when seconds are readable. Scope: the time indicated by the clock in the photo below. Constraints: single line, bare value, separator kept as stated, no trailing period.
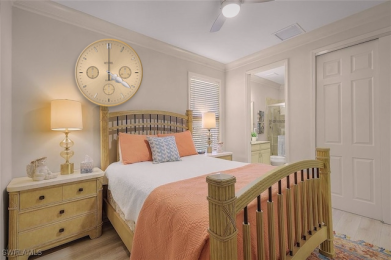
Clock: 4:21
